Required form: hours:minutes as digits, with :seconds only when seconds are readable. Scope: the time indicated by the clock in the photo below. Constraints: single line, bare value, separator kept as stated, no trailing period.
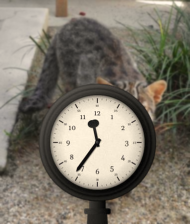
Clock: 11:36
